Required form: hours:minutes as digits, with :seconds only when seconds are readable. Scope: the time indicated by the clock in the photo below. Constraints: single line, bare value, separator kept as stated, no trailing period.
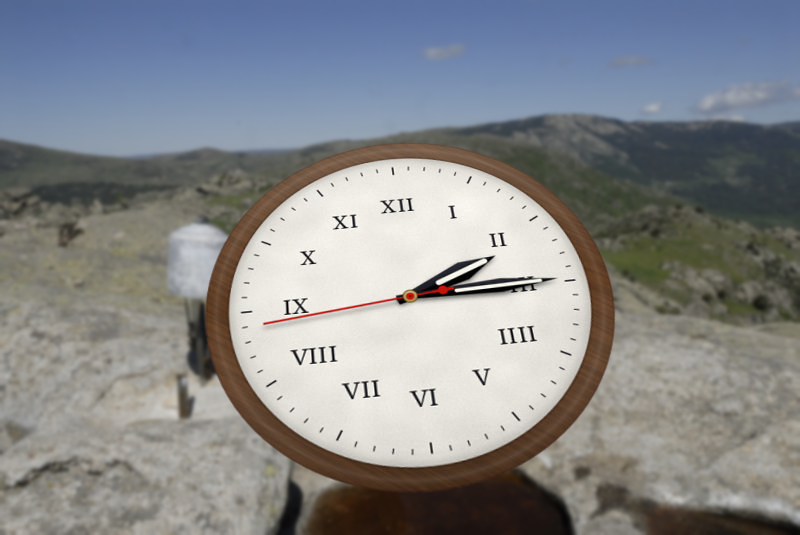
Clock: 2:14:44
